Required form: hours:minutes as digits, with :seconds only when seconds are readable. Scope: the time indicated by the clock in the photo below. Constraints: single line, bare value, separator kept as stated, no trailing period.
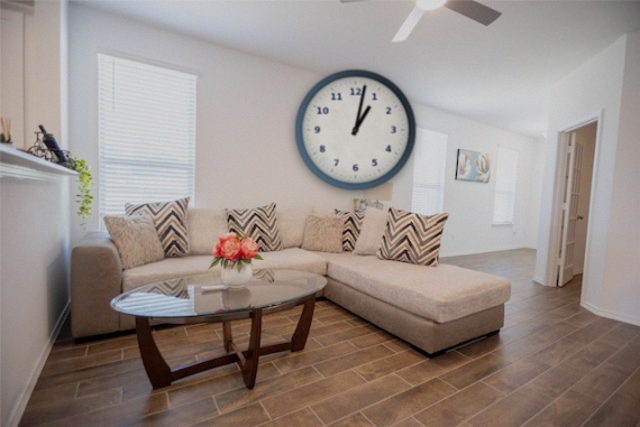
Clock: 1:02
